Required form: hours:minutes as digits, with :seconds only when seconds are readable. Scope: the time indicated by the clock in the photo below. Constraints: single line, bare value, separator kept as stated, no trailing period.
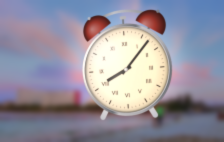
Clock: 8:07
